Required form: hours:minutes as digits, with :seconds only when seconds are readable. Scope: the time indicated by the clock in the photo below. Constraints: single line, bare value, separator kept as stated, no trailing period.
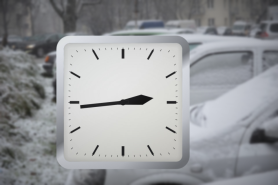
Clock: 2:44
